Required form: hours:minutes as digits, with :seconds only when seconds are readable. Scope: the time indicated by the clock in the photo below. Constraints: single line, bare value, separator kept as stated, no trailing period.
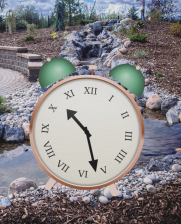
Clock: 10:27
